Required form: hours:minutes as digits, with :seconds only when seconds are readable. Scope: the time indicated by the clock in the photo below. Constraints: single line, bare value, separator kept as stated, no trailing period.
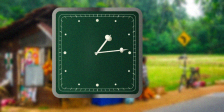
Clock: 1:14
